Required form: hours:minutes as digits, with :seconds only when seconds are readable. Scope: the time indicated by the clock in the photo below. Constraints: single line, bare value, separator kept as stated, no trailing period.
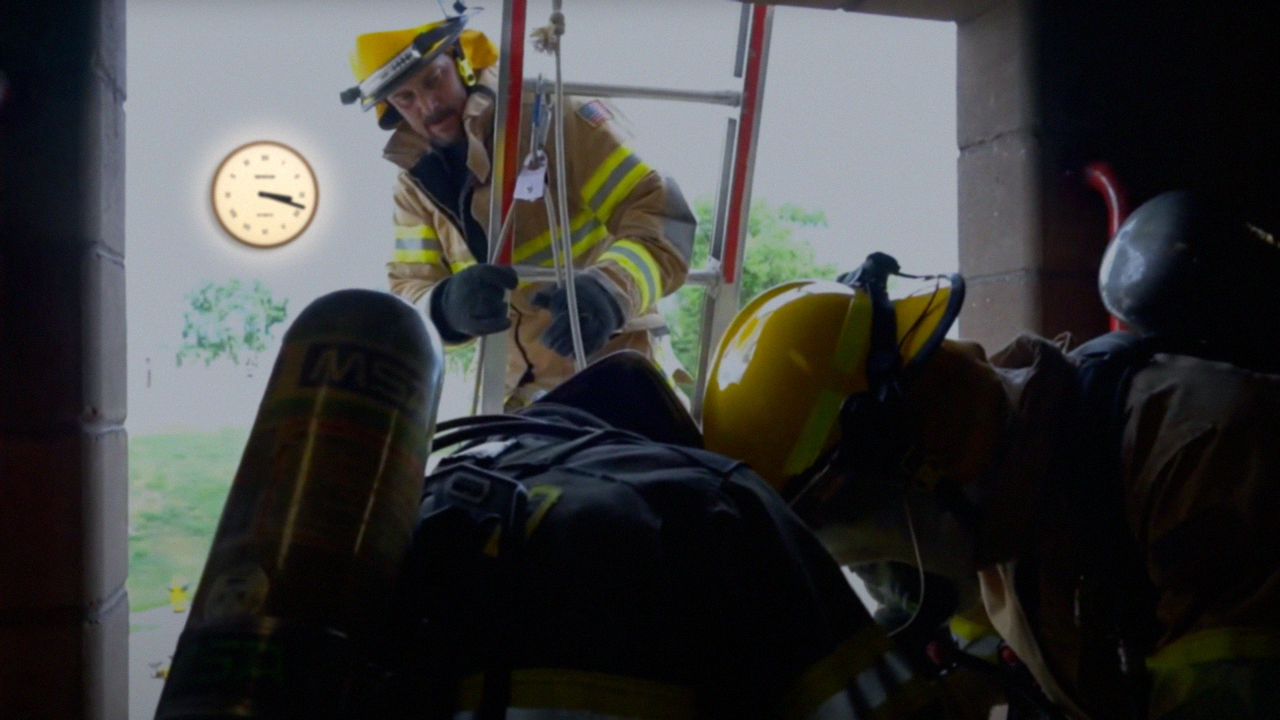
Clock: 3:18
